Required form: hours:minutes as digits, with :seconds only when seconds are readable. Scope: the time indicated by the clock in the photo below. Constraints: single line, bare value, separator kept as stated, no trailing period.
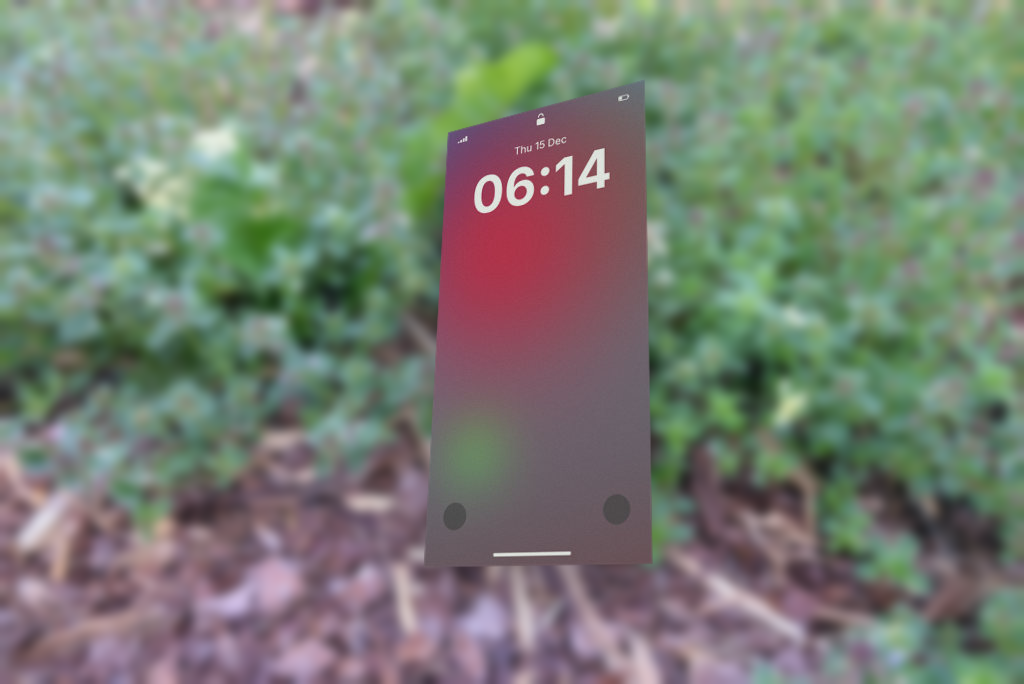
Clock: 6:14
